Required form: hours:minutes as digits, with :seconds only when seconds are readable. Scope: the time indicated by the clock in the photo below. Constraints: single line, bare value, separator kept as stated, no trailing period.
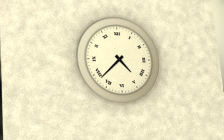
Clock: 4:38
